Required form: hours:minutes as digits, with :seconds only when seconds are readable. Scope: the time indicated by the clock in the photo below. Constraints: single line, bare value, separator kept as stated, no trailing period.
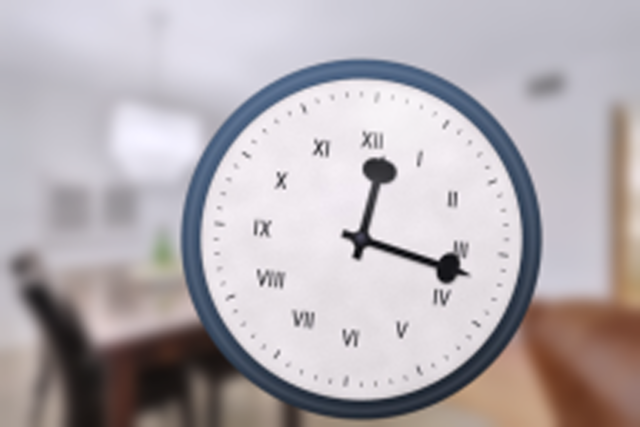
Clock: 12:17
